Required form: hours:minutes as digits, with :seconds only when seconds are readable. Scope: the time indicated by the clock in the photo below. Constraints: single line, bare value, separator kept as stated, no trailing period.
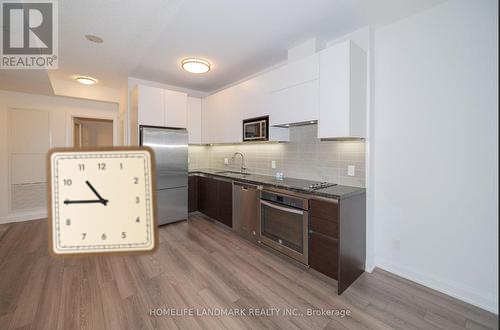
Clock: 10:45
